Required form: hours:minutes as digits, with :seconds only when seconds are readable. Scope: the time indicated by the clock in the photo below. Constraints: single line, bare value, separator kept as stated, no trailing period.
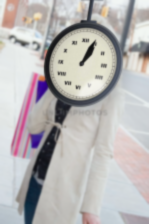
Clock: 1:04
